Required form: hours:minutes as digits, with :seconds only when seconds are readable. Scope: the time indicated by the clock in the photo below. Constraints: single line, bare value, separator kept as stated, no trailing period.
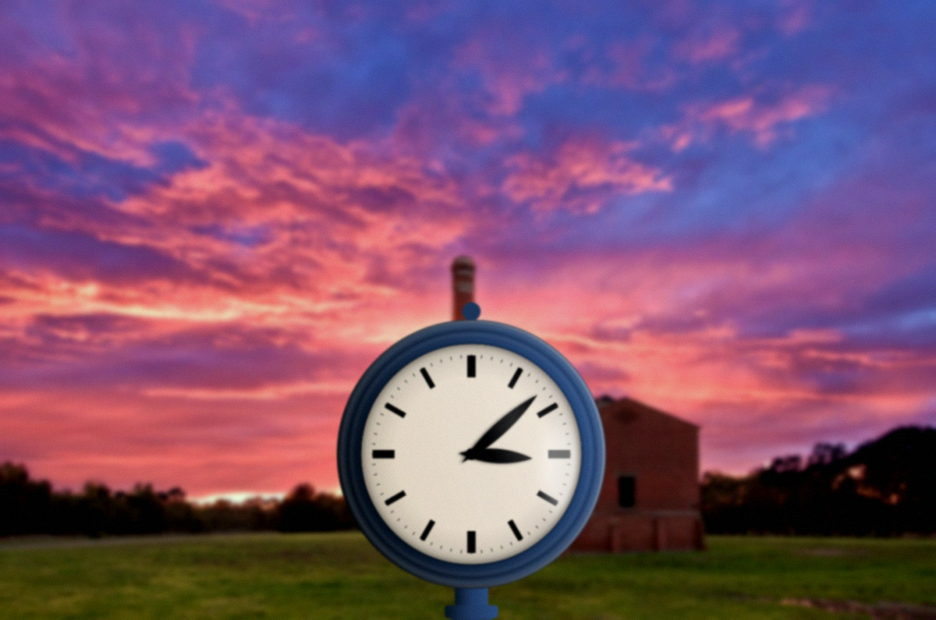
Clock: 3:08
